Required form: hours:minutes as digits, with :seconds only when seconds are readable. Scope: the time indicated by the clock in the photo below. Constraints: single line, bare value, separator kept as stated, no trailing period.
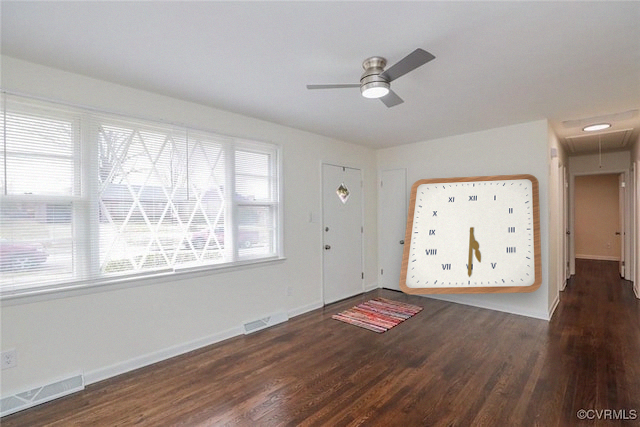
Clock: 5:30
